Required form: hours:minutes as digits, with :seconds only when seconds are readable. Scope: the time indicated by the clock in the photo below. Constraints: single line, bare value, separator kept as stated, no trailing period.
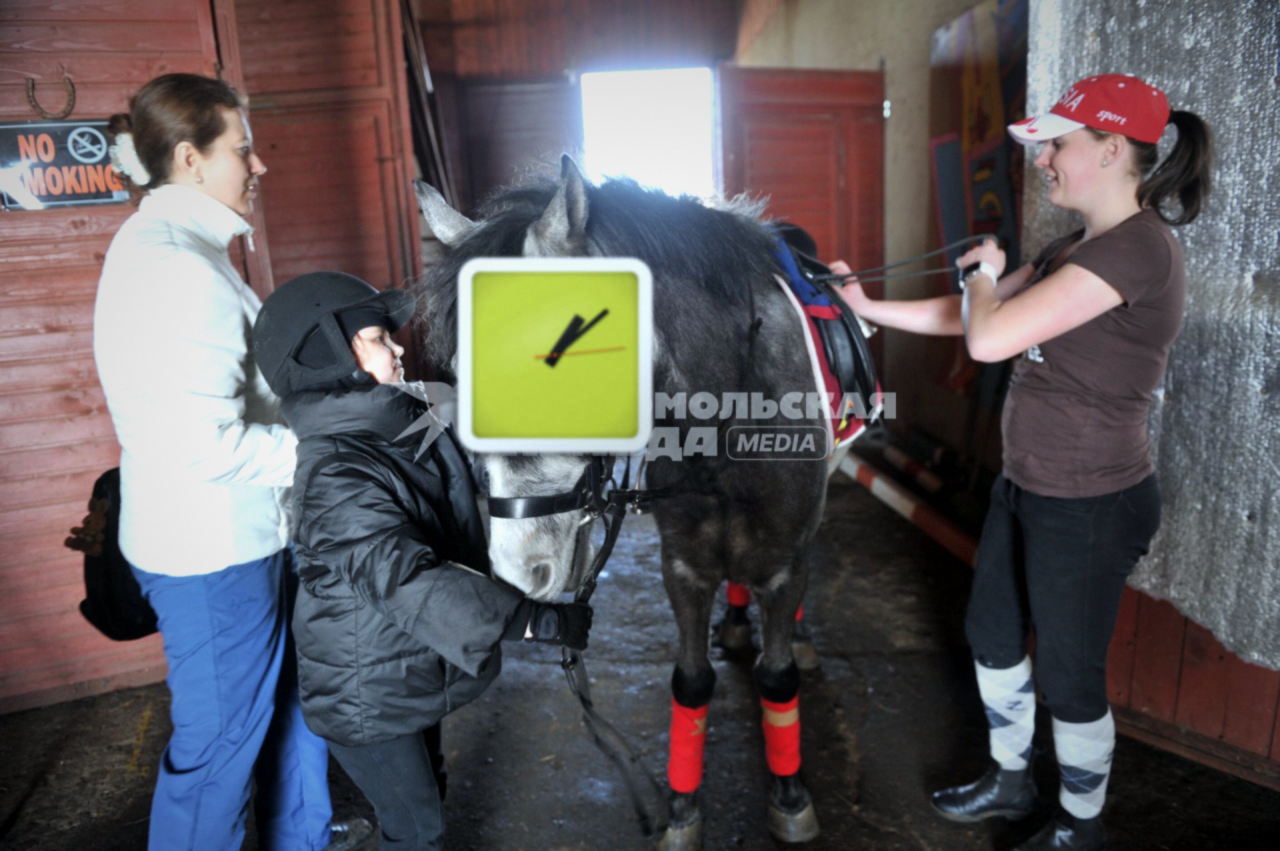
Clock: 1:08:14
